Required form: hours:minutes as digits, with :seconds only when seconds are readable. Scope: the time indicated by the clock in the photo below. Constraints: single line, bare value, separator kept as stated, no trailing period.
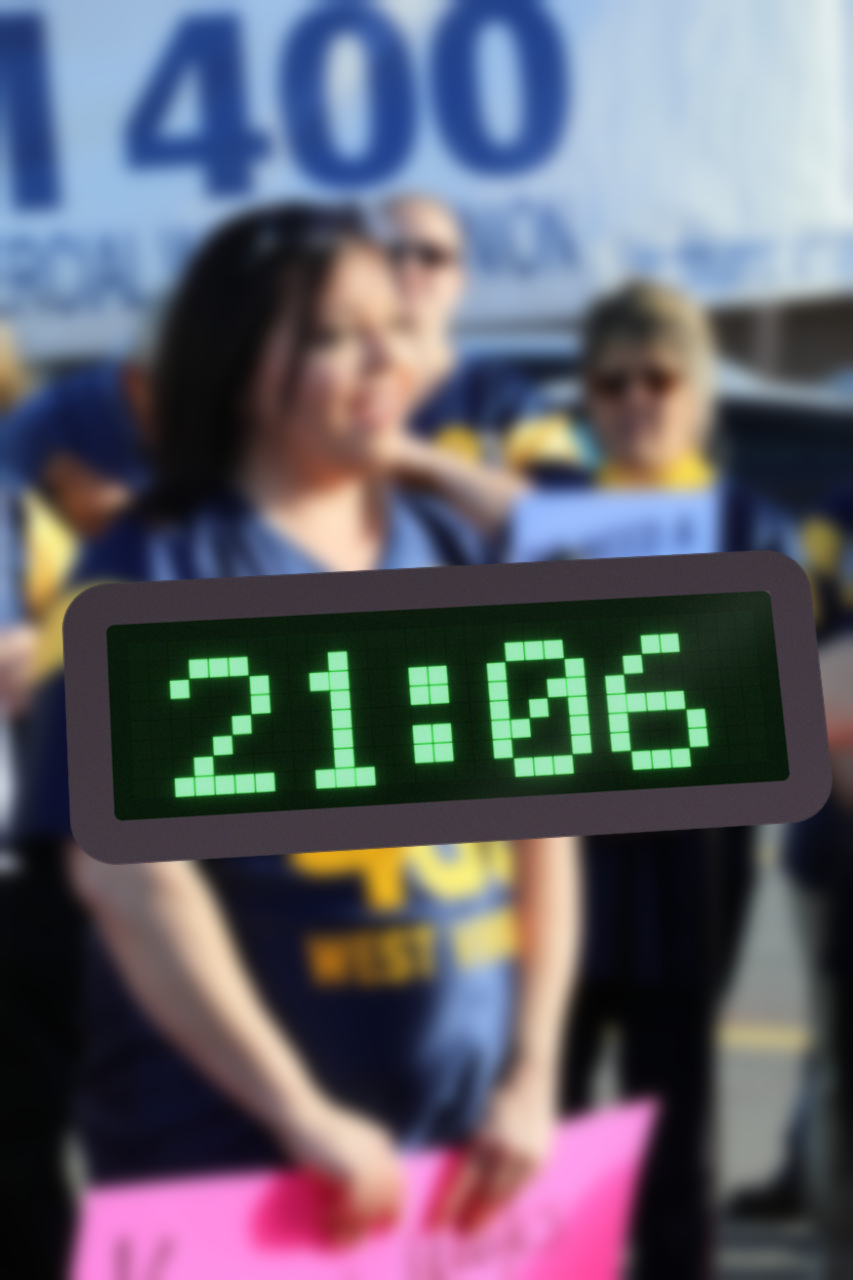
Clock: 21:06
